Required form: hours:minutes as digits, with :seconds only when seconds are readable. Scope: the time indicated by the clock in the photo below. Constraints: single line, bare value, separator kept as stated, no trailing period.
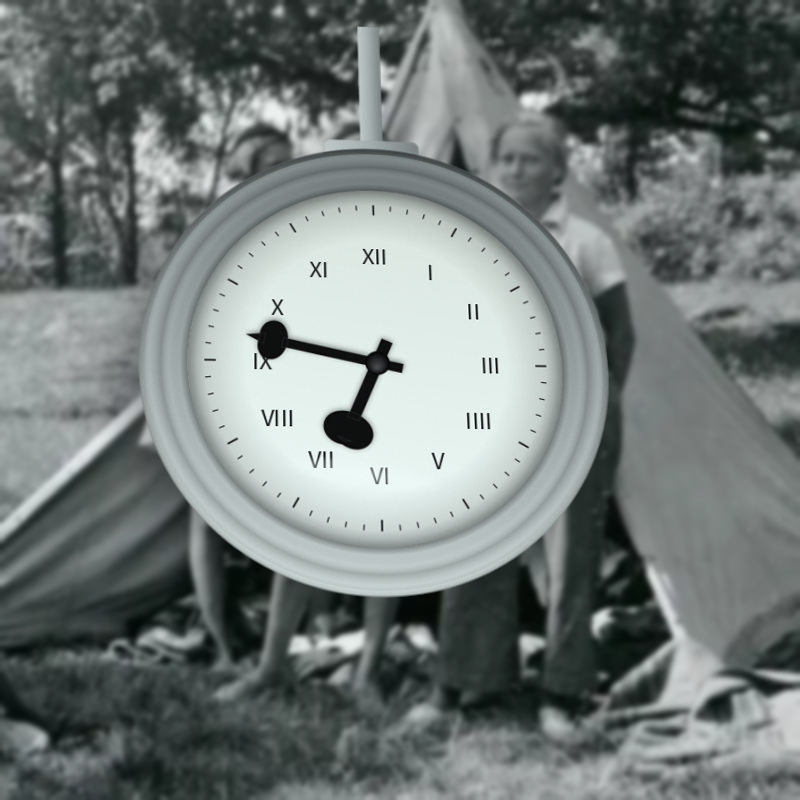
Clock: 6:47
